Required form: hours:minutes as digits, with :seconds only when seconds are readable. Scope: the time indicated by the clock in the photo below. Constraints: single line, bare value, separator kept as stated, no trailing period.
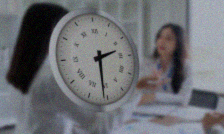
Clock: 2:31
